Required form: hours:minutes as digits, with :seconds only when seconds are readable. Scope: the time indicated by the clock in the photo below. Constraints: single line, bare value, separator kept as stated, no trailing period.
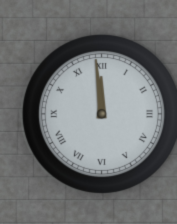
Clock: 11:59
